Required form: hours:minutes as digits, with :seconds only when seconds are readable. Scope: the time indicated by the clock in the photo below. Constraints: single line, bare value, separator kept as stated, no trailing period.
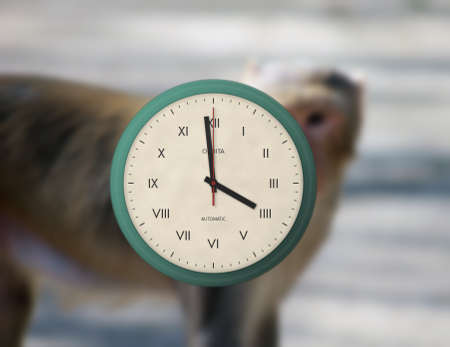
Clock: 3:59:00
